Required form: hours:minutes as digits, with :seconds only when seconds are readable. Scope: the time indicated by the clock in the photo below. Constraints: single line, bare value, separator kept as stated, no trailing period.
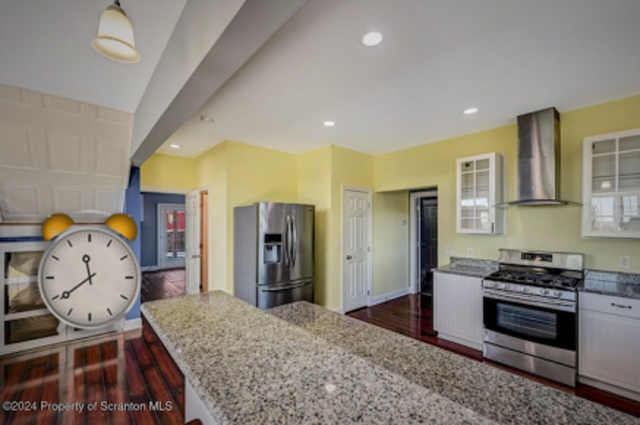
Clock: 11:39
